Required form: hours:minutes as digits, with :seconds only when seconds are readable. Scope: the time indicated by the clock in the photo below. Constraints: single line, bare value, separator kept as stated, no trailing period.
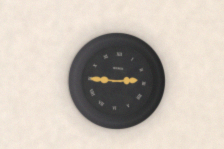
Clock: 2:45
